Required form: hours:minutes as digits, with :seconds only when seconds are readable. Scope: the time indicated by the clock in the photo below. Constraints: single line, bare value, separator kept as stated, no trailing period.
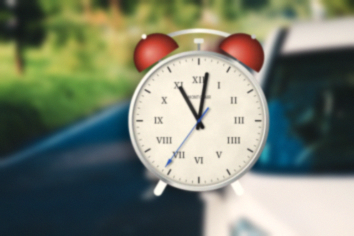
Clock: 11:01:36
